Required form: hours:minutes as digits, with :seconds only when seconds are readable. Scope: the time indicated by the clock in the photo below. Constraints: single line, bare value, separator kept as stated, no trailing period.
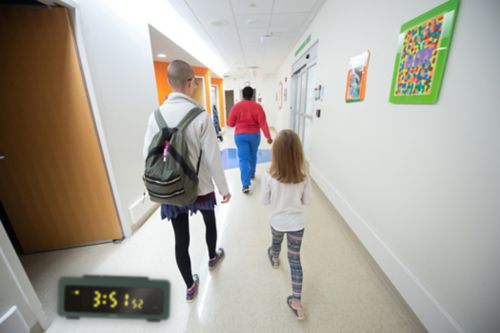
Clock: 3:51
